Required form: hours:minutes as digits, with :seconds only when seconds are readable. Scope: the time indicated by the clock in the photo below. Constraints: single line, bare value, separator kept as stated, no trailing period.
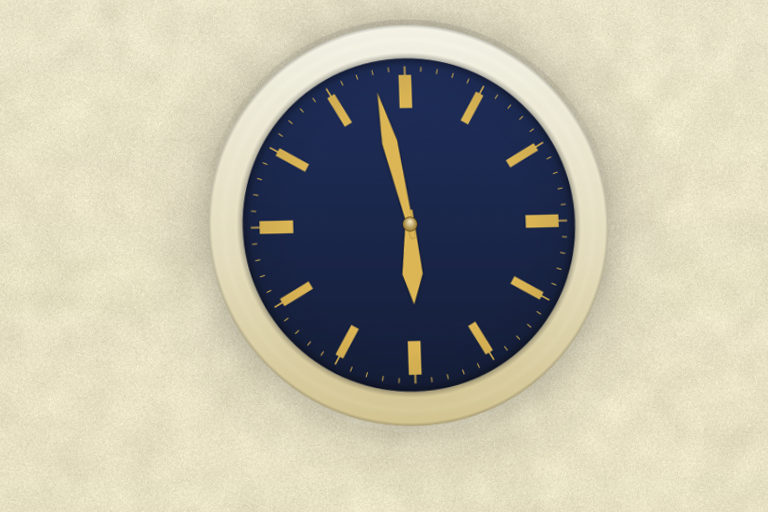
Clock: 5:58
